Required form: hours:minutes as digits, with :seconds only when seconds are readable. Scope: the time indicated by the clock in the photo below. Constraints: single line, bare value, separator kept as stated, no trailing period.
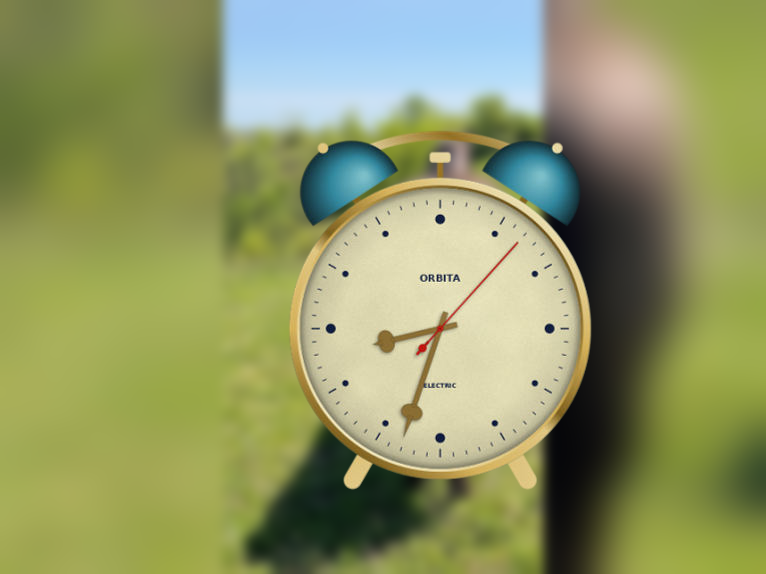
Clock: 8:33:07
